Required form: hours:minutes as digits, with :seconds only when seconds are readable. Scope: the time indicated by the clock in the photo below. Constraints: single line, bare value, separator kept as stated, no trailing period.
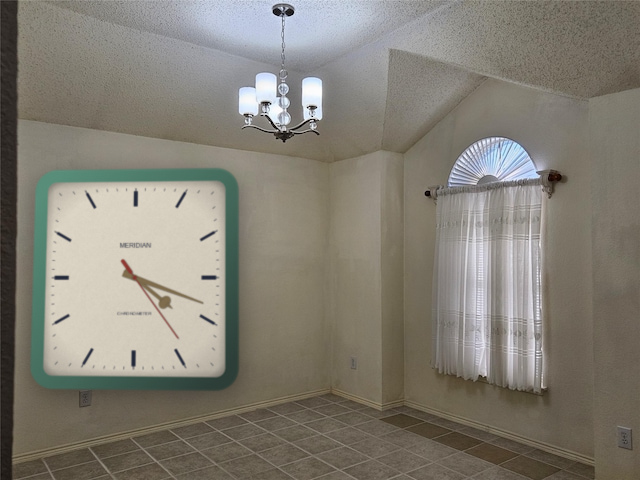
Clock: 4:18:24
